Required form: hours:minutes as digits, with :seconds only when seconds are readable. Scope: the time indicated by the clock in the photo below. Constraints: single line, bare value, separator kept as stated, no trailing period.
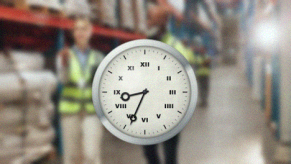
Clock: 8:34
